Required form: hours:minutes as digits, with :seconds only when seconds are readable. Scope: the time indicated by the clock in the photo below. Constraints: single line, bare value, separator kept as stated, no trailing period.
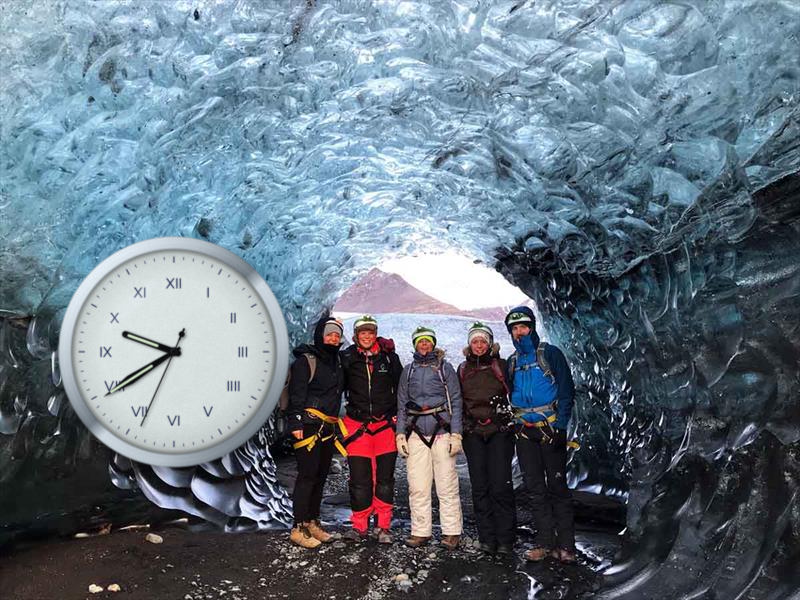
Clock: 9:39:34
